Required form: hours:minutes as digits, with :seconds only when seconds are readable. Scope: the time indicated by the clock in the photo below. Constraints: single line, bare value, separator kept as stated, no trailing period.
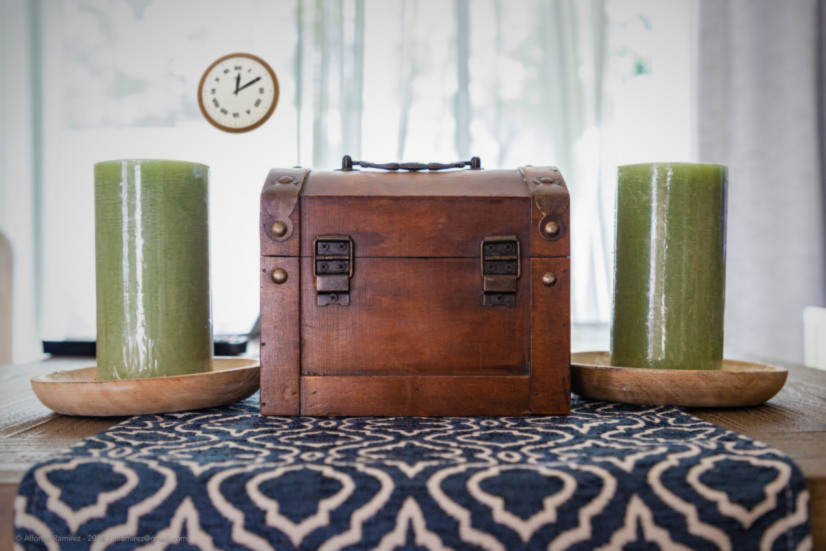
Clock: 12:10
